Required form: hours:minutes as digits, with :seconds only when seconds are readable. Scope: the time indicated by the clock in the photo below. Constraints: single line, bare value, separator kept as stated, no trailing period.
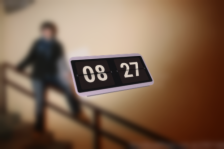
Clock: 8:27
